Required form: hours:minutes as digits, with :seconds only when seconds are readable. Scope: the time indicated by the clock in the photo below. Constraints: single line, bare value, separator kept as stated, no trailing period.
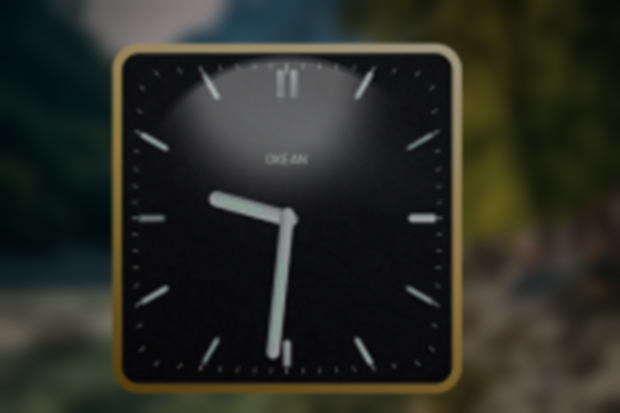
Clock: 9:31
